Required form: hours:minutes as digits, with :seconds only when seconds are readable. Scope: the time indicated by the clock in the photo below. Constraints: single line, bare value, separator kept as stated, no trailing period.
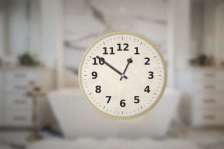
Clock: 12:51
